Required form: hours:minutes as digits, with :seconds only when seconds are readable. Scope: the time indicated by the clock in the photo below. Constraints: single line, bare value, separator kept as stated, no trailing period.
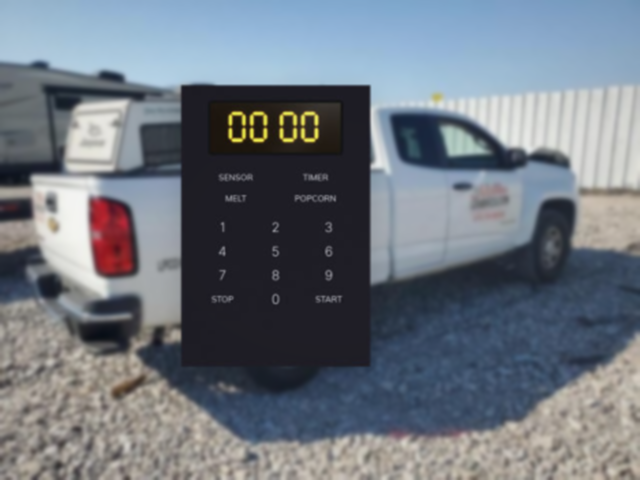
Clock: 0:00
